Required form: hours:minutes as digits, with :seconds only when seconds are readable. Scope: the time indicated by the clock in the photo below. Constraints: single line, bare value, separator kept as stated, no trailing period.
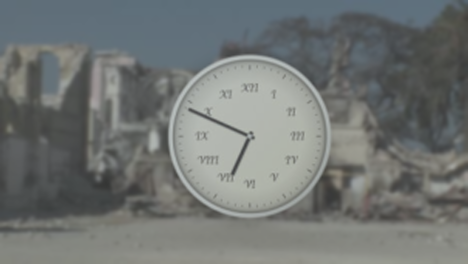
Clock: 6:49
